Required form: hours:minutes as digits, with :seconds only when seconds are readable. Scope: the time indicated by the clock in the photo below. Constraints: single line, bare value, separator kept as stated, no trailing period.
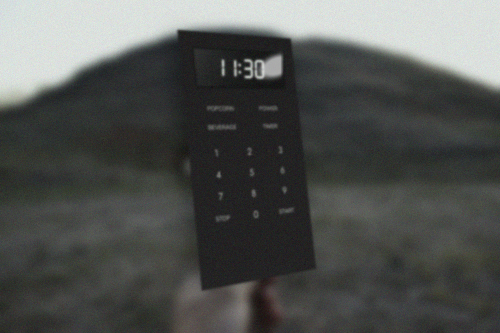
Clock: 11:30
